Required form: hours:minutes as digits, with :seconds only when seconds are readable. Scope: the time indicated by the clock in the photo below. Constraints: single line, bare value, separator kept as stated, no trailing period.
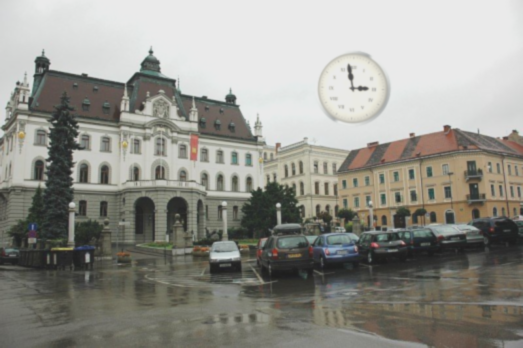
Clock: 2:58
